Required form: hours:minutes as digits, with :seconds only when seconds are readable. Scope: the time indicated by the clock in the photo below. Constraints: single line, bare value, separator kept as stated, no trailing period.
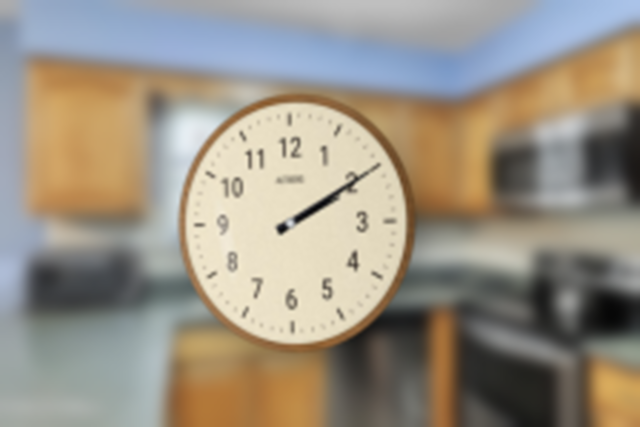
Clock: 2:10
